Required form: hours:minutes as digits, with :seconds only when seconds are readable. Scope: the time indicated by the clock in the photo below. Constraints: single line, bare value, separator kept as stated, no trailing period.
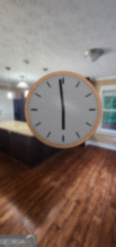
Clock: 5:59
